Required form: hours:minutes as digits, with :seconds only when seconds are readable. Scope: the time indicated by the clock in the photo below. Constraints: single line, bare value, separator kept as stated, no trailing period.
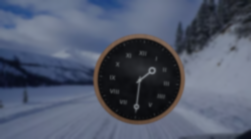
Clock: 1:30
